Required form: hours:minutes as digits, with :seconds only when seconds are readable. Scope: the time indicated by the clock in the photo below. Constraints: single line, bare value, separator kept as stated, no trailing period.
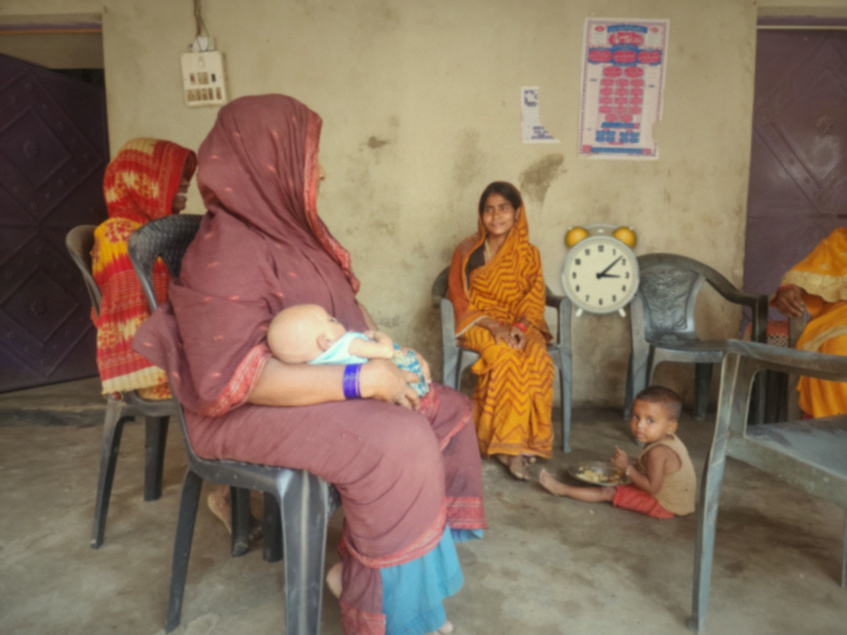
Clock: 3:08
